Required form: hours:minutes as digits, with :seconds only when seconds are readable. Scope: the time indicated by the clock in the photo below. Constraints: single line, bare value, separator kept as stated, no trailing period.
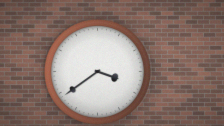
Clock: 3:39
